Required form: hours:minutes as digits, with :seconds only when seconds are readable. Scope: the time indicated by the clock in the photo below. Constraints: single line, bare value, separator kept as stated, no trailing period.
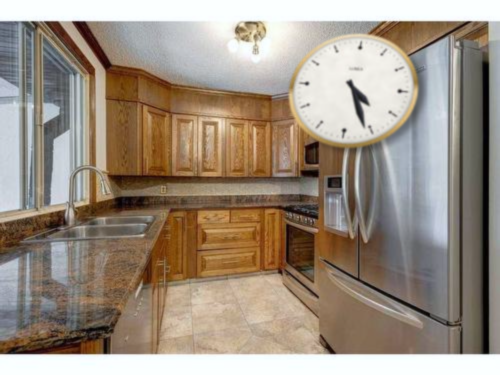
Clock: 4:26
